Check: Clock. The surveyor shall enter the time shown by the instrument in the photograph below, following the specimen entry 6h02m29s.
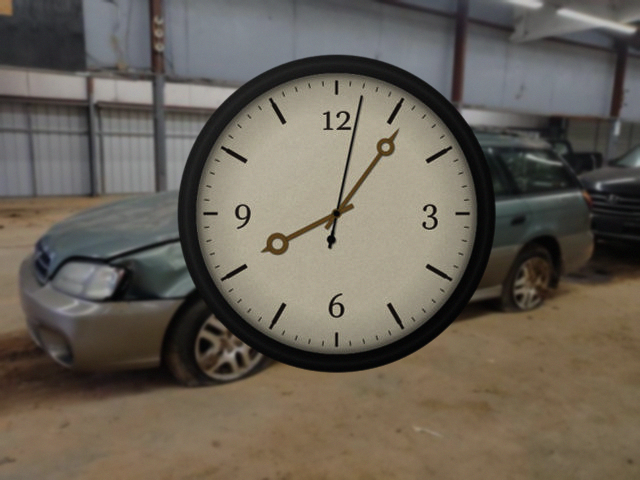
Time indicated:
8h06m02s
